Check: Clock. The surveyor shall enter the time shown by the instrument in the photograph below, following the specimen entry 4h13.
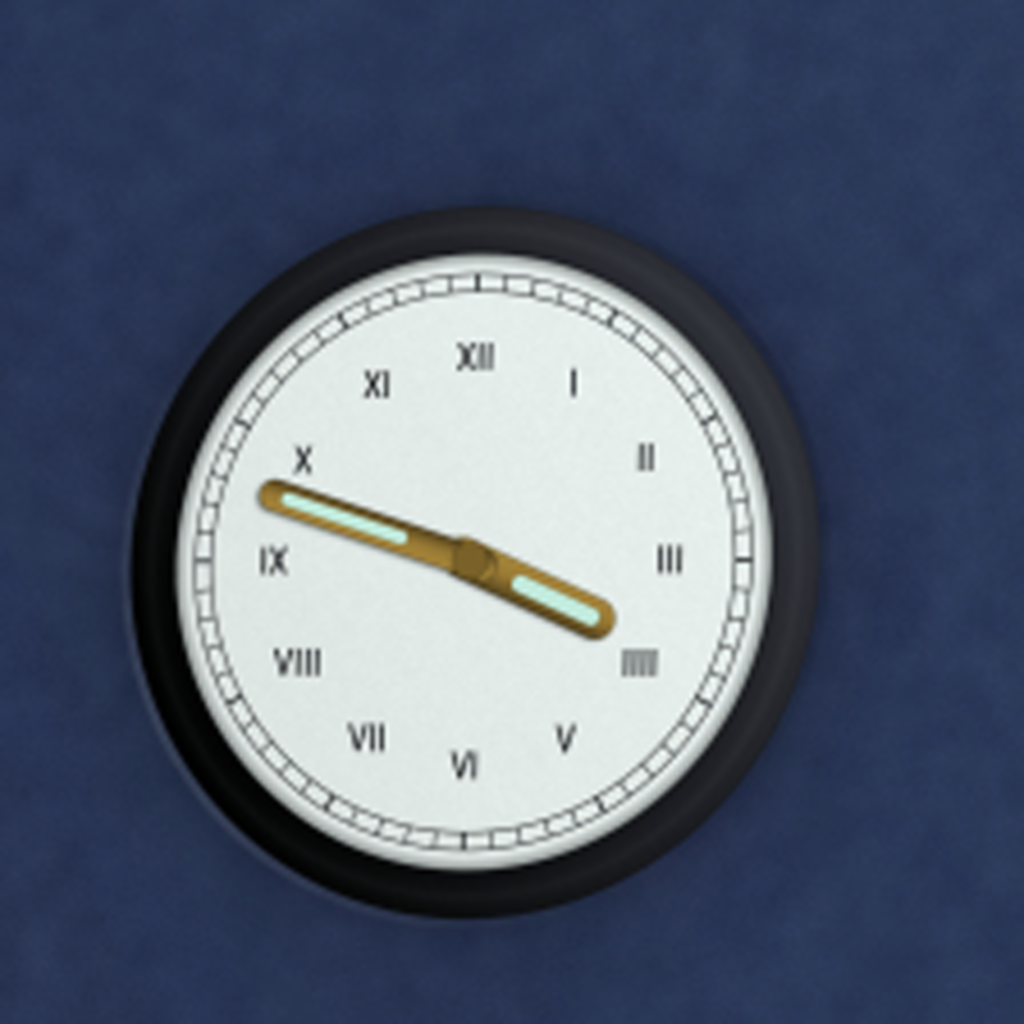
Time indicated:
3h48
